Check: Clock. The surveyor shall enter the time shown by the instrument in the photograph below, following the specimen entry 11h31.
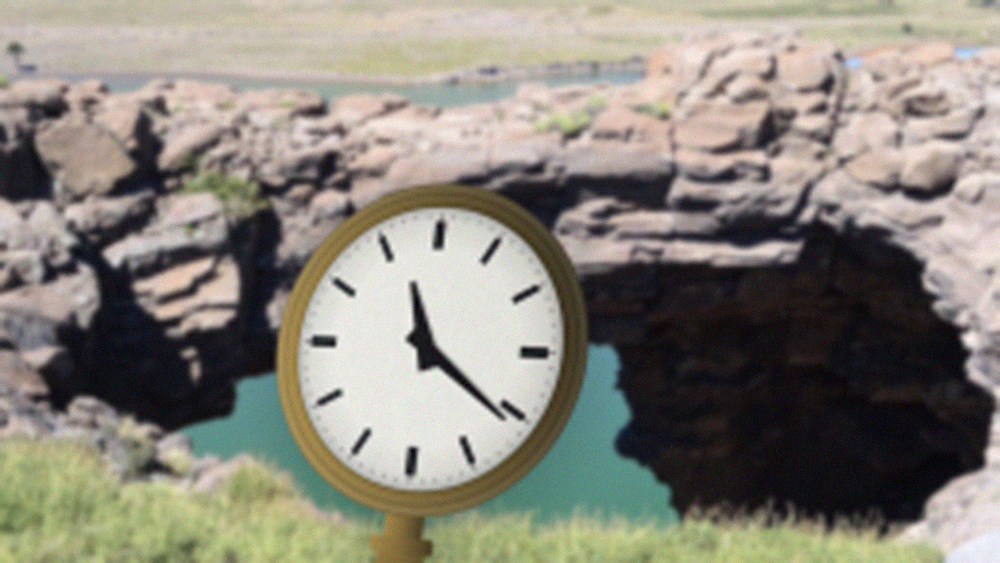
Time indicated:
11h21
